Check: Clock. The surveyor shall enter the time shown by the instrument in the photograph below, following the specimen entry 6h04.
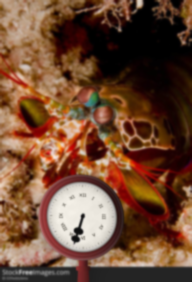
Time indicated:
6h33
